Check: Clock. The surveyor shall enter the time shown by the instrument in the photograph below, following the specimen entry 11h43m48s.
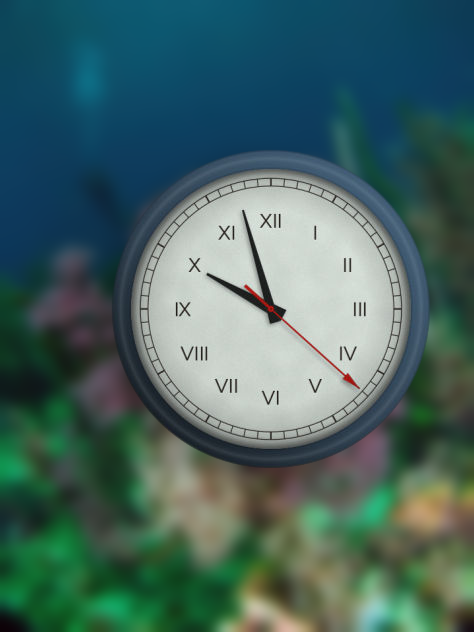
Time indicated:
9h57m22s
